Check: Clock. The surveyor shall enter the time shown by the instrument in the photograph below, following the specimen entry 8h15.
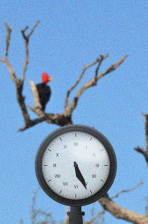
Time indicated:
5h26
